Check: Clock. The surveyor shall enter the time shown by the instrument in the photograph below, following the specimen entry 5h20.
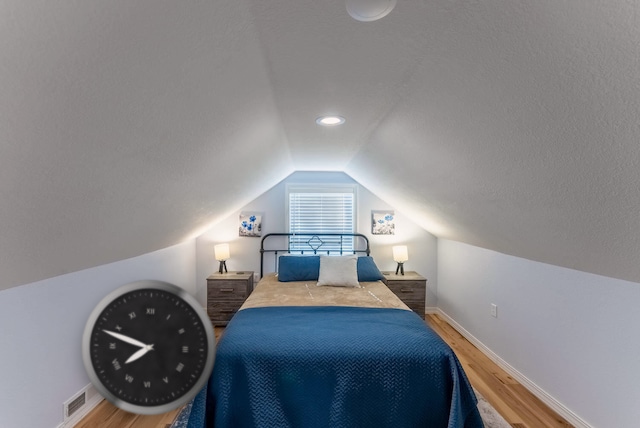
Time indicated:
7h48
